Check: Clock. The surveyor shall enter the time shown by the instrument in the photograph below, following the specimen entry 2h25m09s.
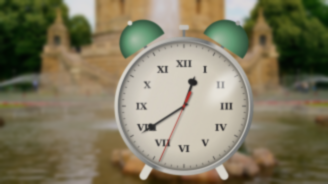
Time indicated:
12h39m34s
